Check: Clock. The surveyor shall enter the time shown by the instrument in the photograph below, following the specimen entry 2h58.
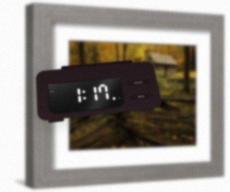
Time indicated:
1h17
